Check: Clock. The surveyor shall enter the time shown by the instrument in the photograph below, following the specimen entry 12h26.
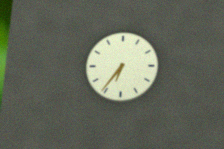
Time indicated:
6h36
